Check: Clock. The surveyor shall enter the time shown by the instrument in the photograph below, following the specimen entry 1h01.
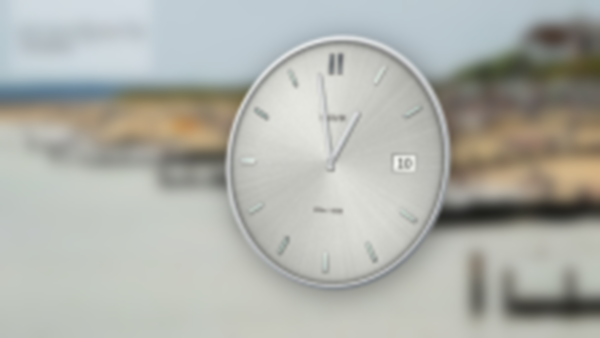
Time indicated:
12h58
